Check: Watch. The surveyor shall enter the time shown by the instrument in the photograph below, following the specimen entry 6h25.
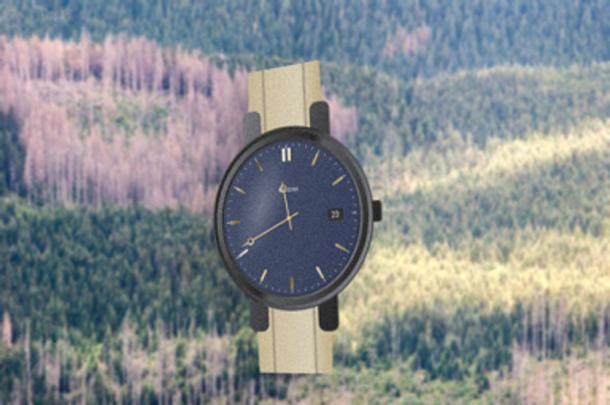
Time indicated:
11h41
